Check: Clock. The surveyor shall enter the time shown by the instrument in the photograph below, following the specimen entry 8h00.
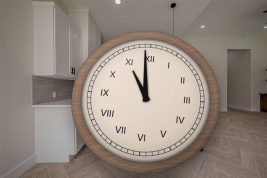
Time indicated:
10h59
